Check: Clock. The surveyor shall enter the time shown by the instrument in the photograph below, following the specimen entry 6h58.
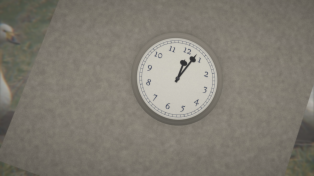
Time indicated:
12h03
